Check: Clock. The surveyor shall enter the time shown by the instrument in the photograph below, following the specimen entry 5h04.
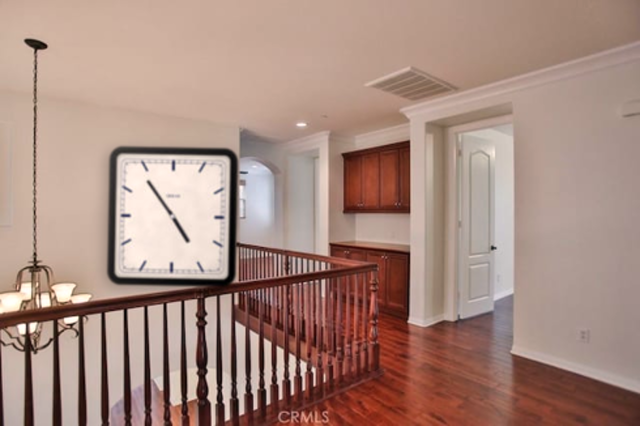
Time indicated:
4h54
